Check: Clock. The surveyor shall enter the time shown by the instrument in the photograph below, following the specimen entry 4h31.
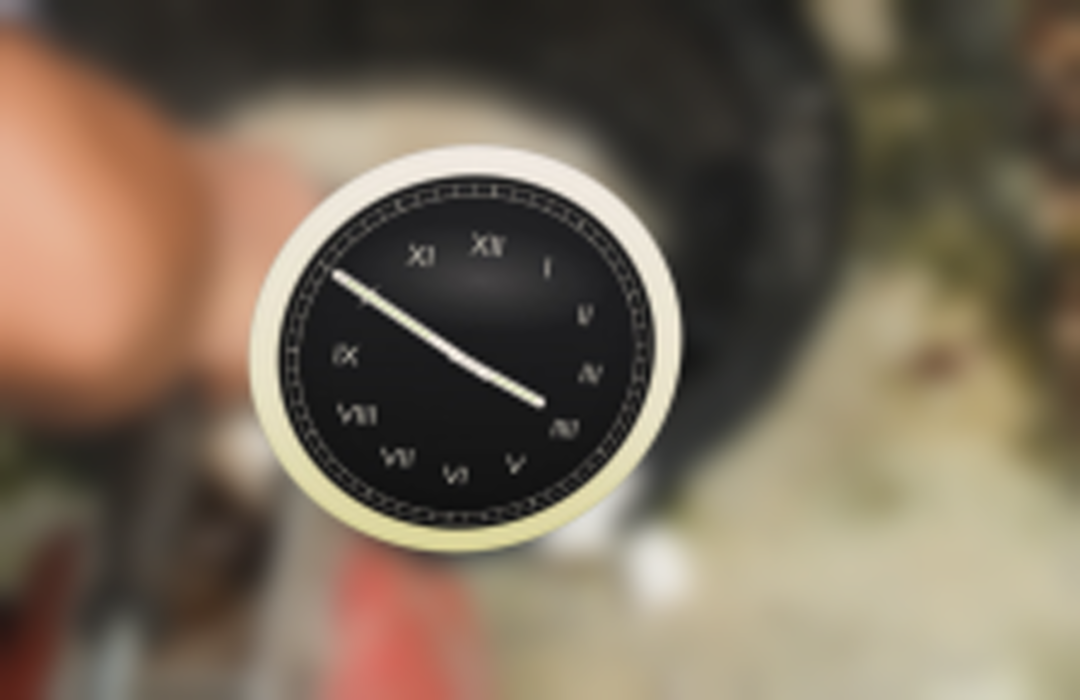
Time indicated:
3h50
